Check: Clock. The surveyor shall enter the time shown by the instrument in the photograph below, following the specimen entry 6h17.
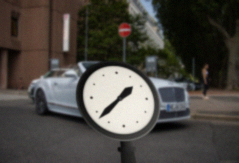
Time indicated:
1h38
